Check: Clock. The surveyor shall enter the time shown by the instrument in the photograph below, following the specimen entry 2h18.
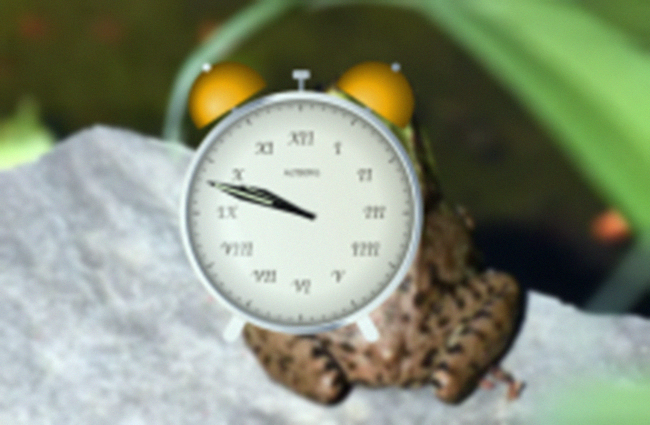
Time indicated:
9h48
